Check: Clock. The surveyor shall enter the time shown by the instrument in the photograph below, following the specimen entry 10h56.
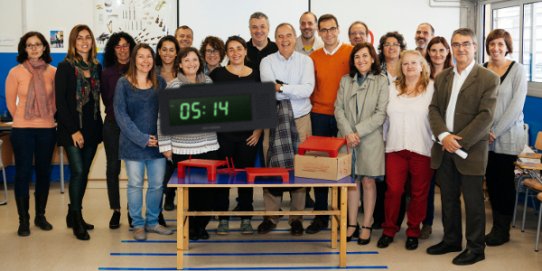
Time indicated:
5h14
